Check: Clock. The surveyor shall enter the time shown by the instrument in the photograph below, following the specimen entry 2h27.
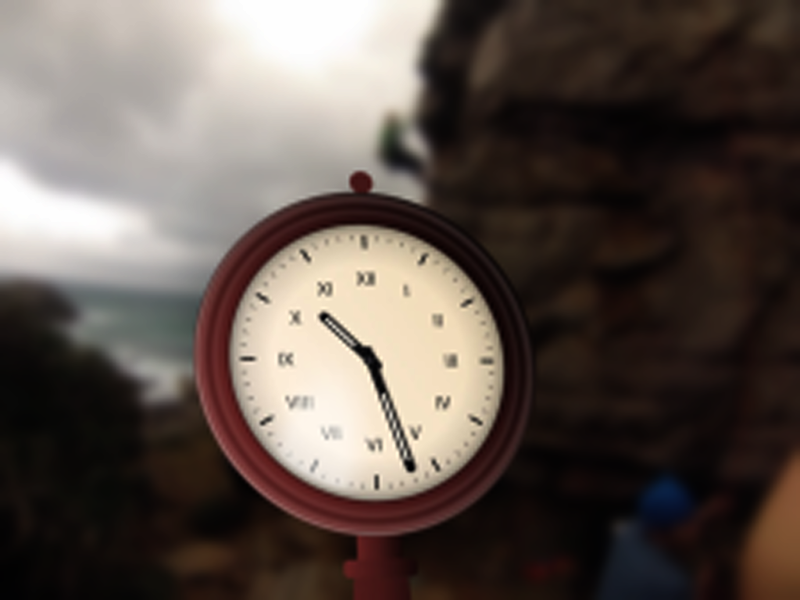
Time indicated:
10h27
